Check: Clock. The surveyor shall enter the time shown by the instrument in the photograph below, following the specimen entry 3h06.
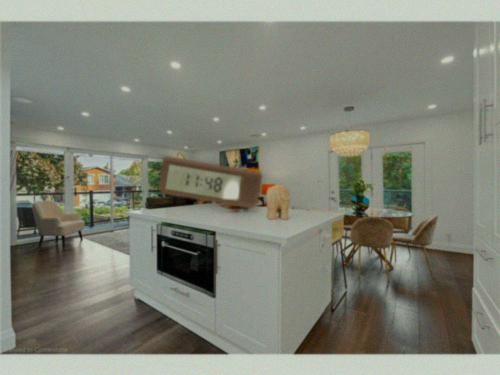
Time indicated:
11h48
